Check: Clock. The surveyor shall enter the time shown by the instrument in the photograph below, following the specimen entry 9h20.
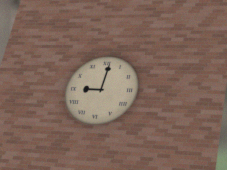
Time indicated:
9h01
